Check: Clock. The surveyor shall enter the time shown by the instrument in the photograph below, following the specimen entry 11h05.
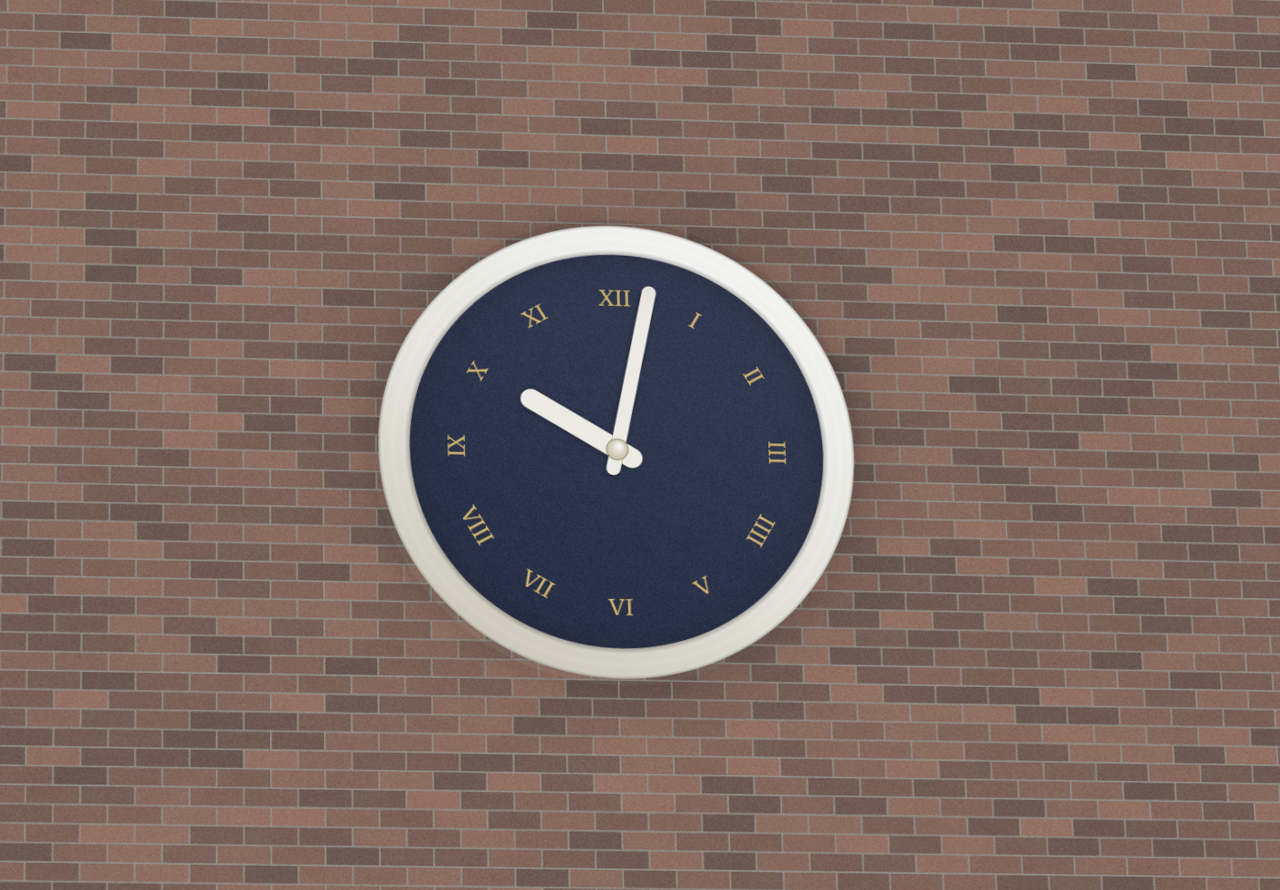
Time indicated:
10h02
